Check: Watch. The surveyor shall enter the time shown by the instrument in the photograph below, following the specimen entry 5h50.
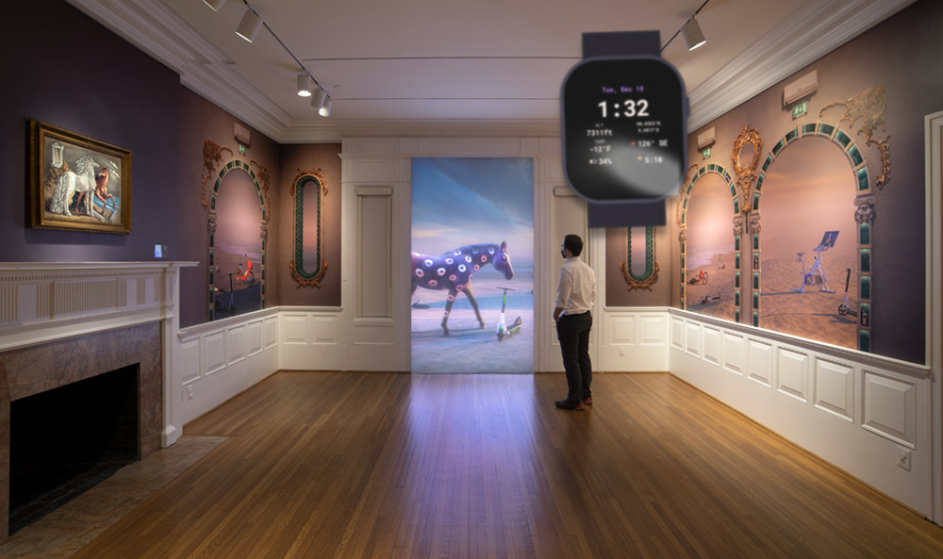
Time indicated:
1h32
